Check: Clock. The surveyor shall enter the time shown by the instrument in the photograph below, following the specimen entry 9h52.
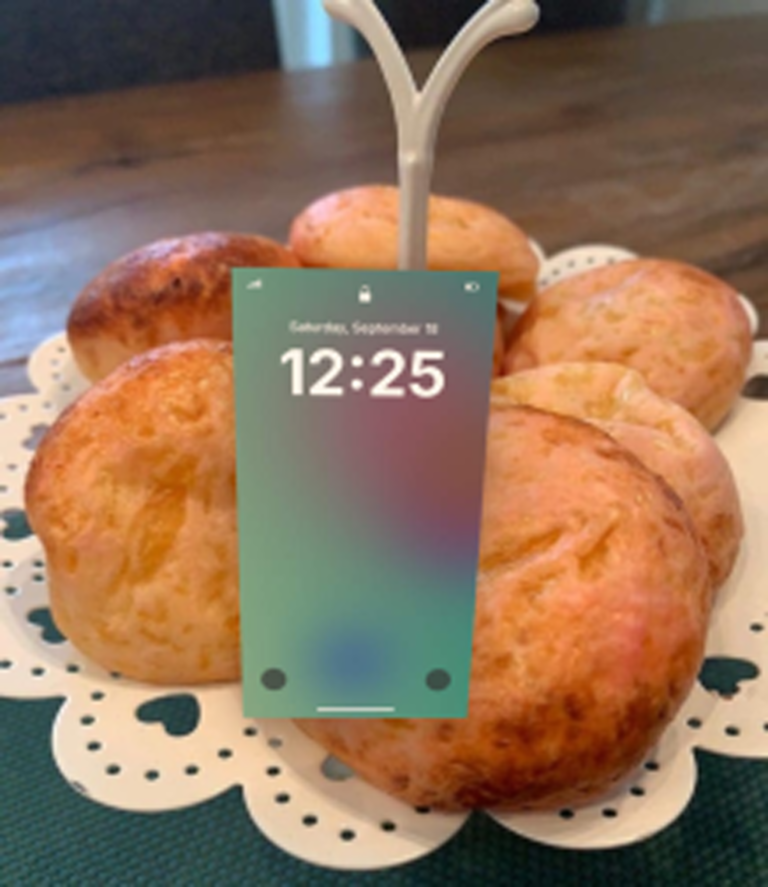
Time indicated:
12h25
